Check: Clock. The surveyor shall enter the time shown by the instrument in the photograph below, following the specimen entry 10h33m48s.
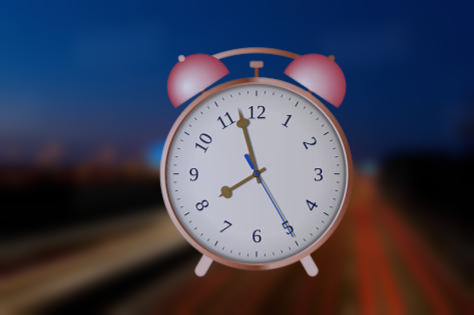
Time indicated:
7h57m25s
